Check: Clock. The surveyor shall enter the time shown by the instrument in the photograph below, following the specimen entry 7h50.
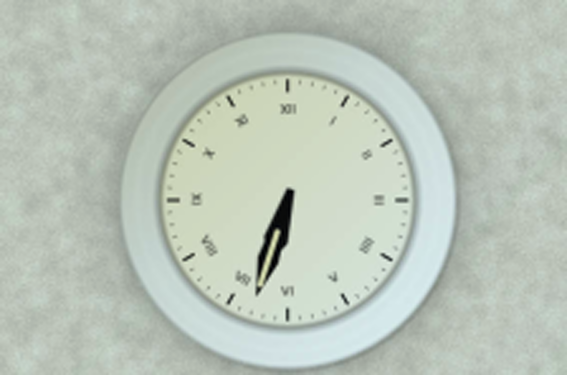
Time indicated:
6h33
